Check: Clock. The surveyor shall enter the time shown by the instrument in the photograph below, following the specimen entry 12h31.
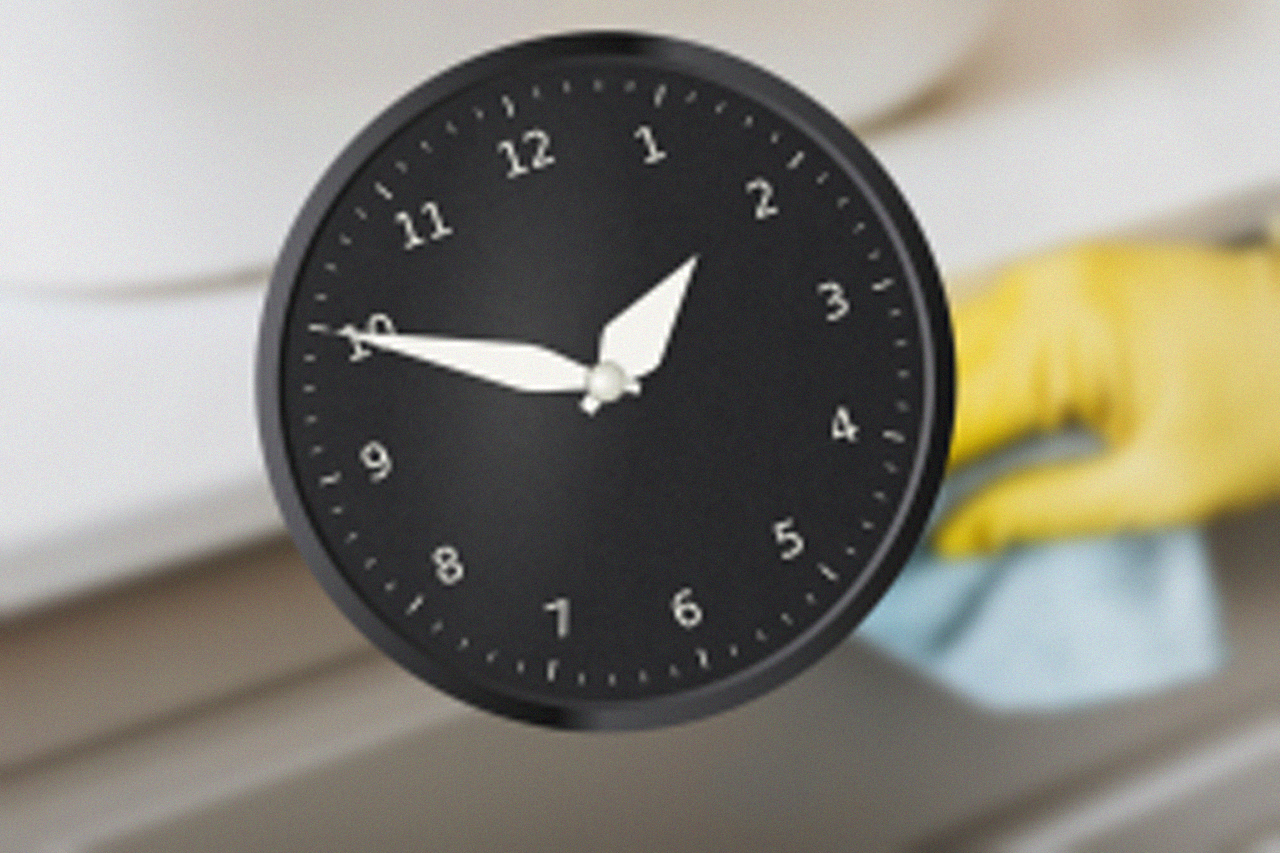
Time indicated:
1h50
